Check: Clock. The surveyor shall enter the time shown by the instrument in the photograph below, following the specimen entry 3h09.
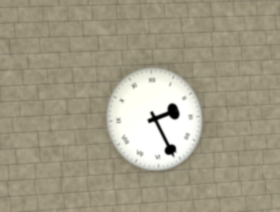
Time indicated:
2h26
